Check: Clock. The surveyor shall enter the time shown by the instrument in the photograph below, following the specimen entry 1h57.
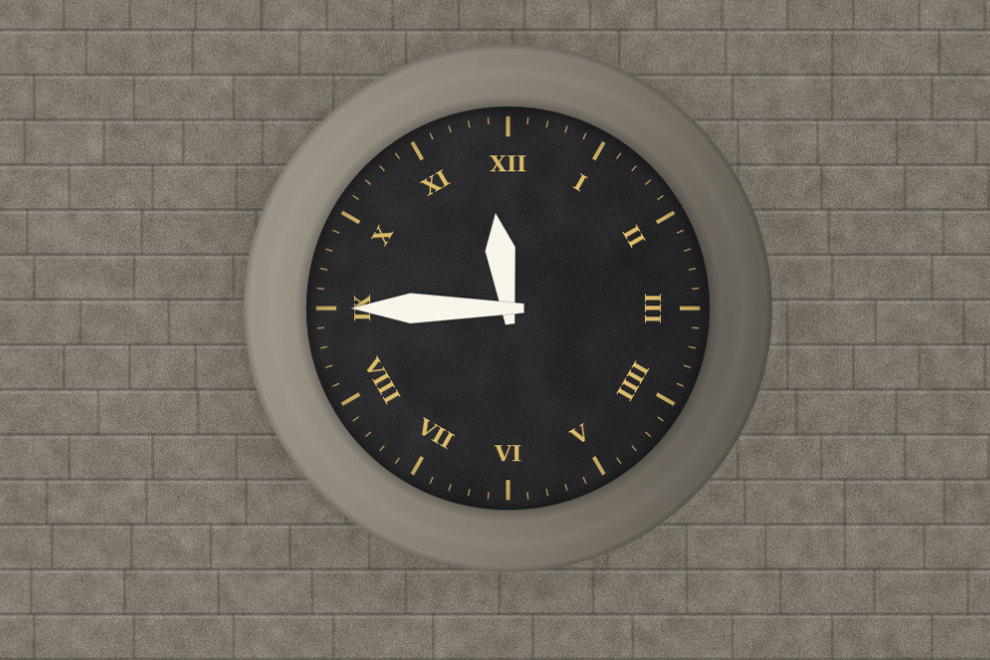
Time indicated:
11h45
